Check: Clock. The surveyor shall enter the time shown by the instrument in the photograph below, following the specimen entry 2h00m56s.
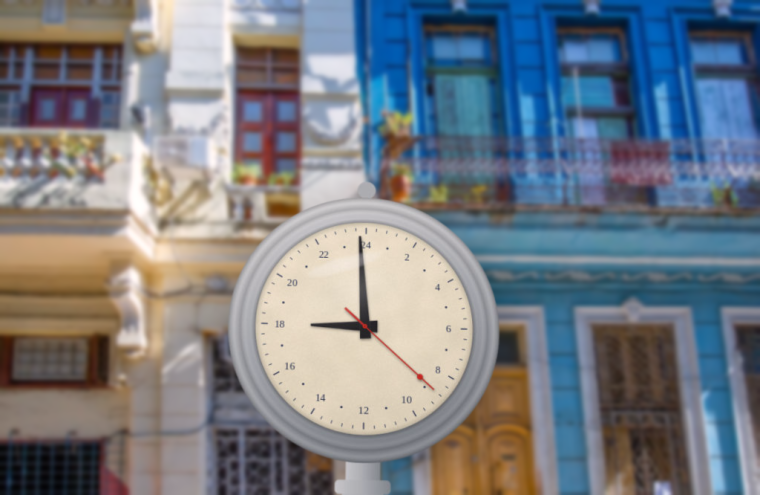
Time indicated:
17h59m22s
